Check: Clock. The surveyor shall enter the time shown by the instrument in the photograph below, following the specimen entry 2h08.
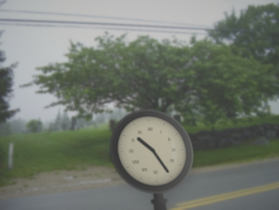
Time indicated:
10h25
